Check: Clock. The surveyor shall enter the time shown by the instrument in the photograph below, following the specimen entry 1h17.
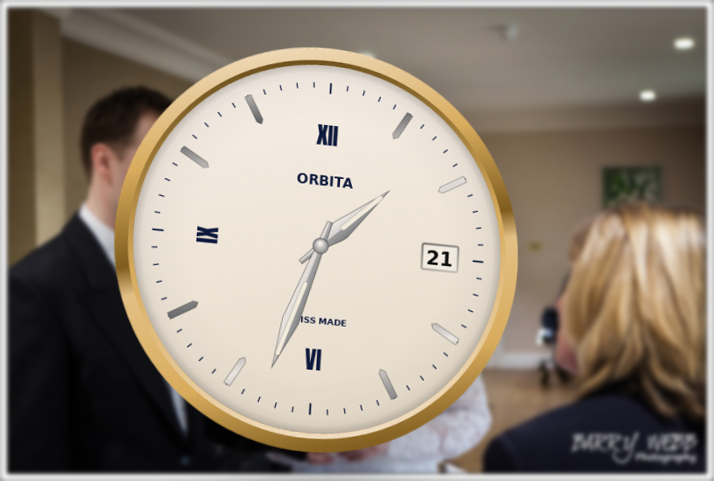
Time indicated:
1h33
